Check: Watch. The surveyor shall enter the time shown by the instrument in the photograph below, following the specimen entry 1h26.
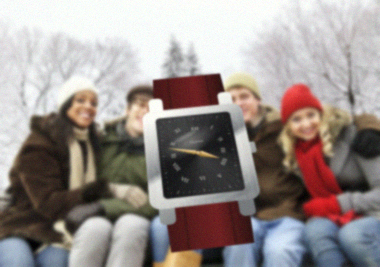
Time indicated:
3h48
